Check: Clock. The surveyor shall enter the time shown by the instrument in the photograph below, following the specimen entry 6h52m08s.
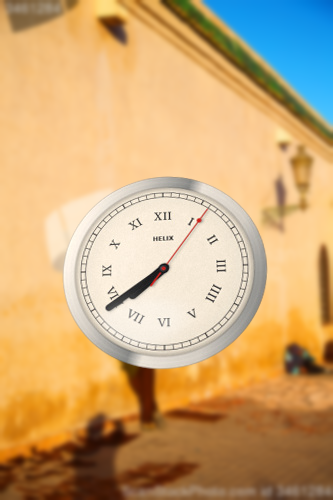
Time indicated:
7h39m06s
